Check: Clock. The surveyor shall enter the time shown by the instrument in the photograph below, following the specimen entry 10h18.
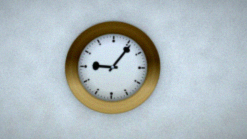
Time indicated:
9h06
